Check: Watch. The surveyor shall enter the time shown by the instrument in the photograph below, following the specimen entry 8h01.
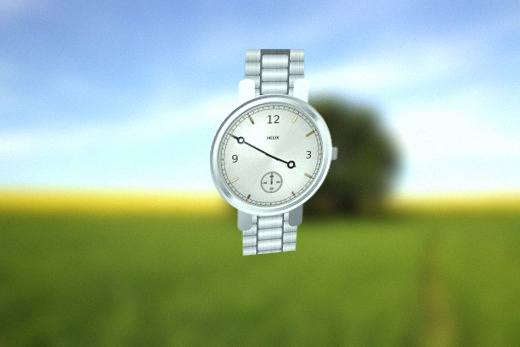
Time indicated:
3h50
